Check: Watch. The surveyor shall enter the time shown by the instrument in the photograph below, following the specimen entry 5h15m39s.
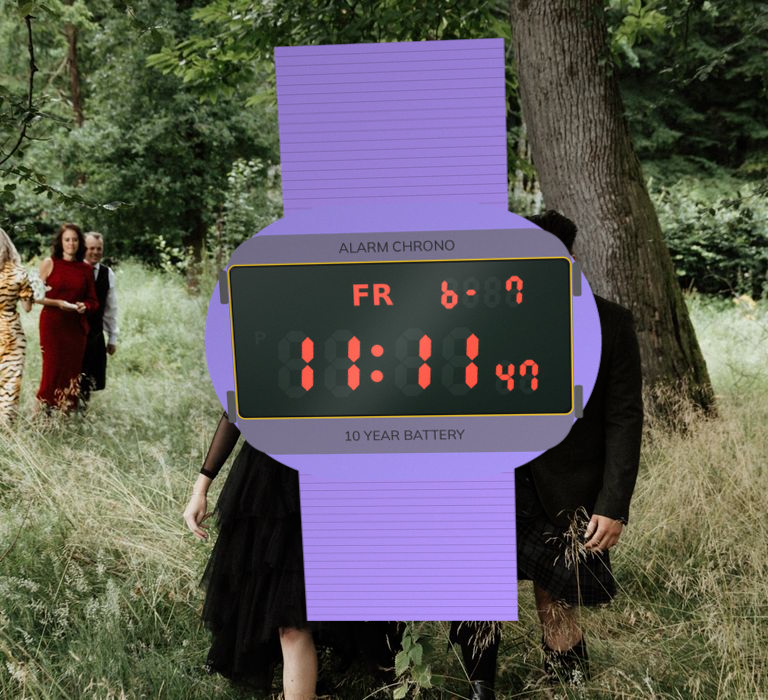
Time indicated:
11h11m47s
